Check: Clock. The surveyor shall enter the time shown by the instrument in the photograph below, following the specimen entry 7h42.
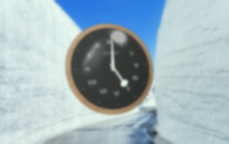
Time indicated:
5h01
